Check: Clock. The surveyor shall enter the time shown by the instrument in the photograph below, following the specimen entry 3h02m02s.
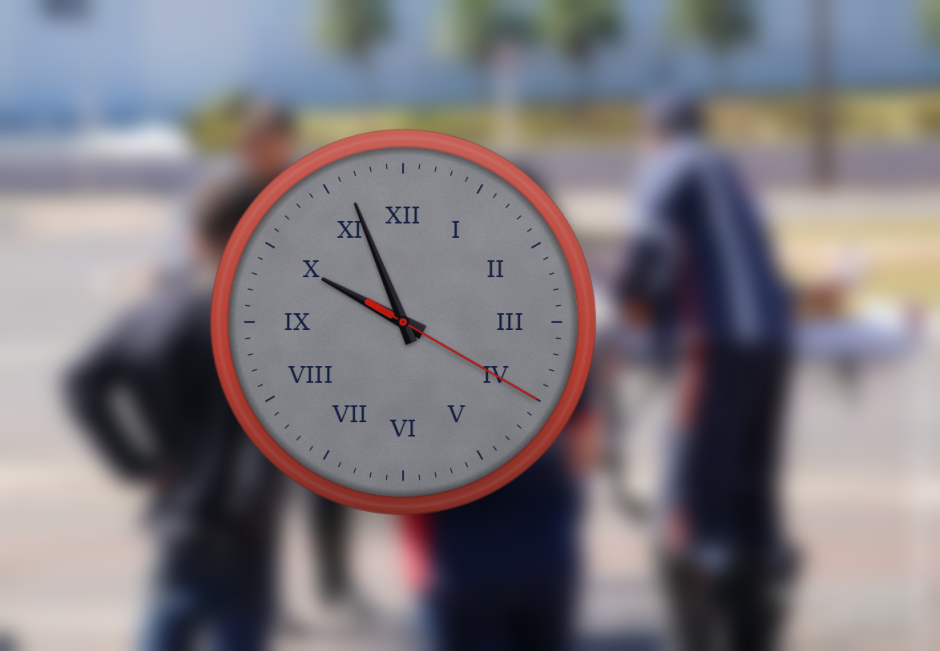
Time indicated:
9h56m20s
